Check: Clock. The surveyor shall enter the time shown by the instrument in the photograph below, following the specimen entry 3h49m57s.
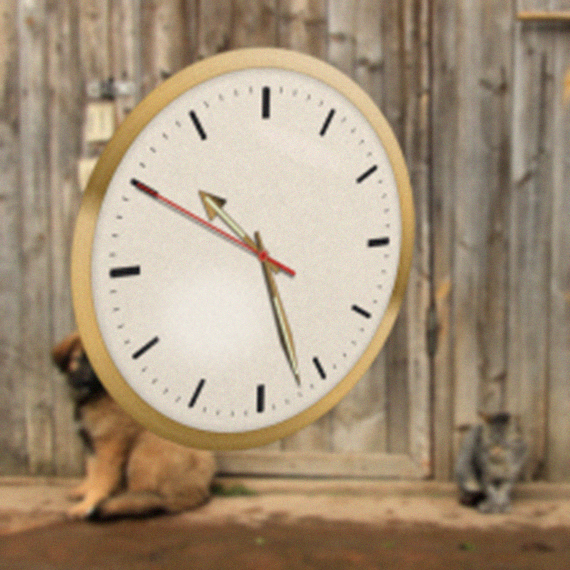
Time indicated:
10h26m50s
